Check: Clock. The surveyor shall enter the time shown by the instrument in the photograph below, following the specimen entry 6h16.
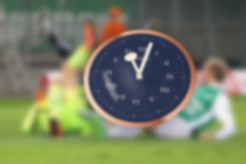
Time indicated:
11h02
